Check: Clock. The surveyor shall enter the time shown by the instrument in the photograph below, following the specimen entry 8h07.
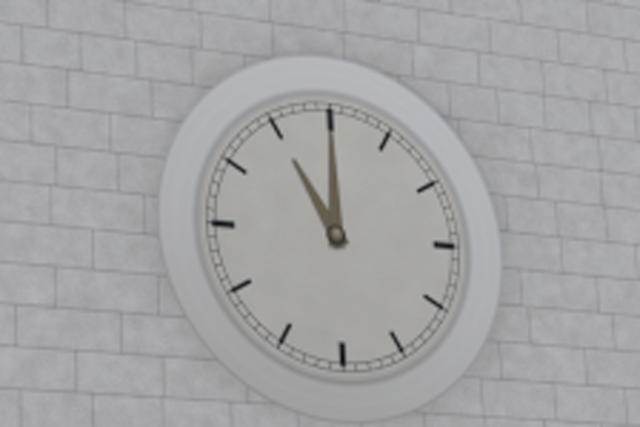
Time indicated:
11h00
